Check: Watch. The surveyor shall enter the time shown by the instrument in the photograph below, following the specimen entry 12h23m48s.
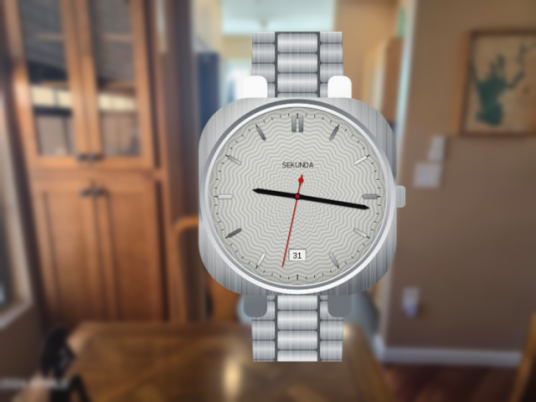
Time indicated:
9h16m32s
